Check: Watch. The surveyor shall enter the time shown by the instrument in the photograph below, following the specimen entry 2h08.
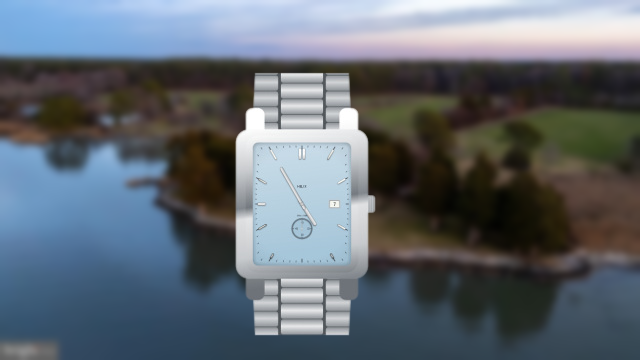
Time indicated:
4h55
